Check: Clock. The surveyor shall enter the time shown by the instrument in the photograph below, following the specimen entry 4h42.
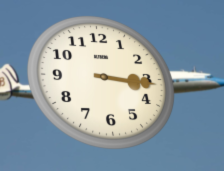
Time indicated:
3h16
